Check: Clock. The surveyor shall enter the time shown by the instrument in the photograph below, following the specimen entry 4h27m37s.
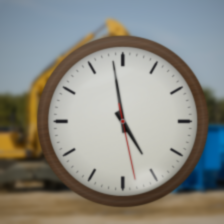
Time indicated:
4h58m28s
